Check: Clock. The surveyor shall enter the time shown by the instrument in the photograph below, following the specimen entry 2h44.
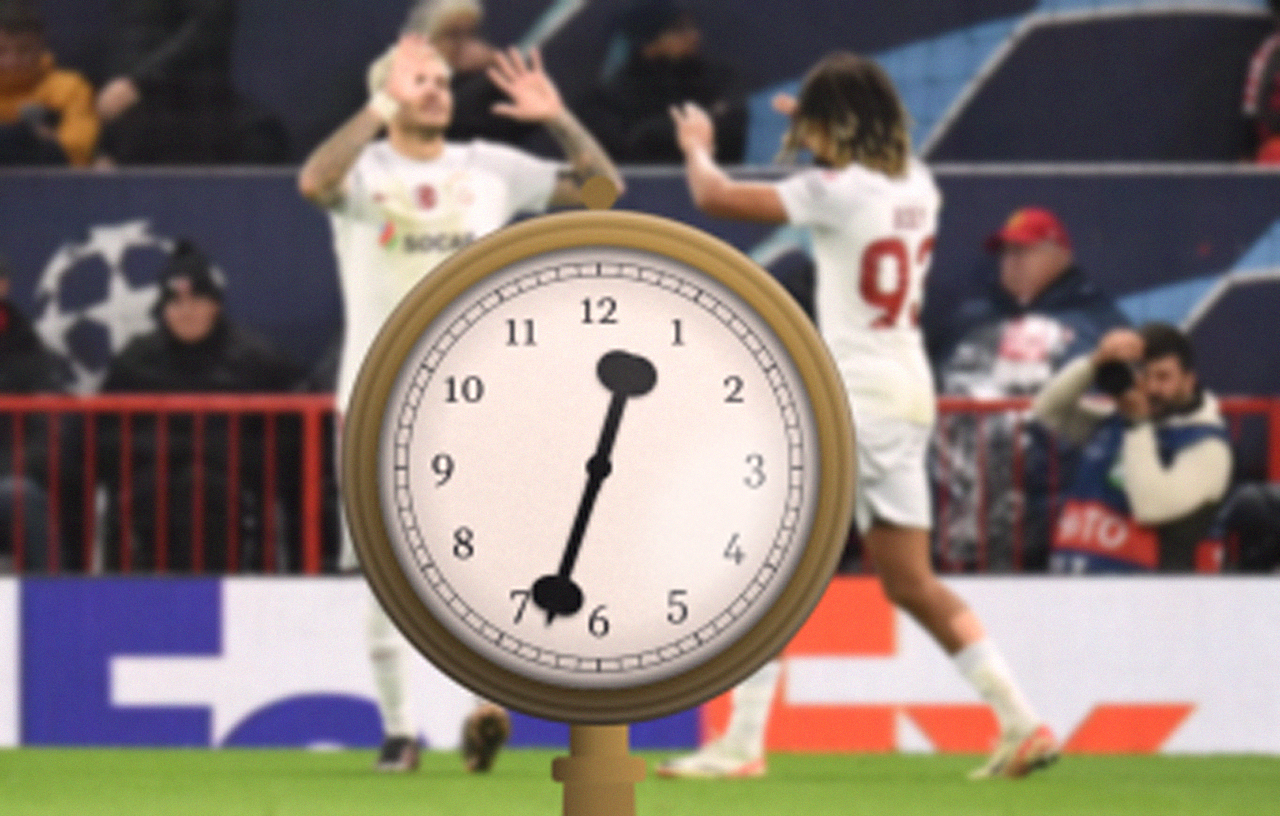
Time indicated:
12h33
